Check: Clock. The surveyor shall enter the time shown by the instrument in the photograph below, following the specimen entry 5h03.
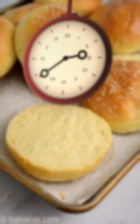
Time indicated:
2h39
